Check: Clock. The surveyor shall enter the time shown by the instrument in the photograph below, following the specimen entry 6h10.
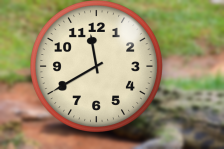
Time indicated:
11h40
